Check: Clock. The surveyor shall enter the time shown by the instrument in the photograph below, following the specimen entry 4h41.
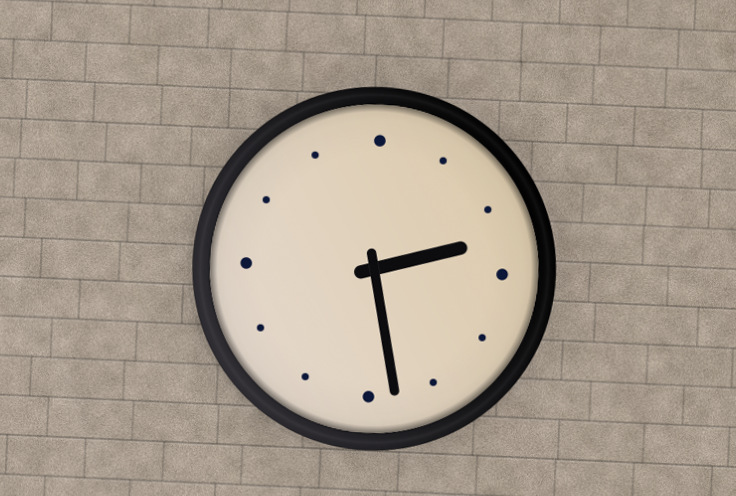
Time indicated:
2h28
